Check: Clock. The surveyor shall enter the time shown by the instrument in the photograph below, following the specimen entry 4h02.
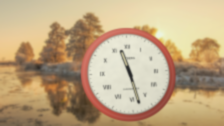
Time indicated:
11h28
